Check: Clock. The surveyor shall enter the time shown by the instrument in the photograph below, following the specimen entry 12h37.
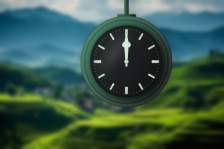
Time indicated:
12h00
